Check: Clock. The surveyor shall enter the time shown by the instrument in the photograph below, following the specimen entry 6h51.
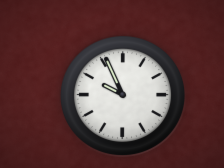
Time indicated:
9h56
